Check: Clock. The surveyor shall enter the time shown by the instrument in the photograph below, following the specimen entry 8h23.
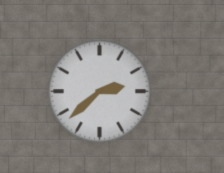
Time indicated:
2h38
